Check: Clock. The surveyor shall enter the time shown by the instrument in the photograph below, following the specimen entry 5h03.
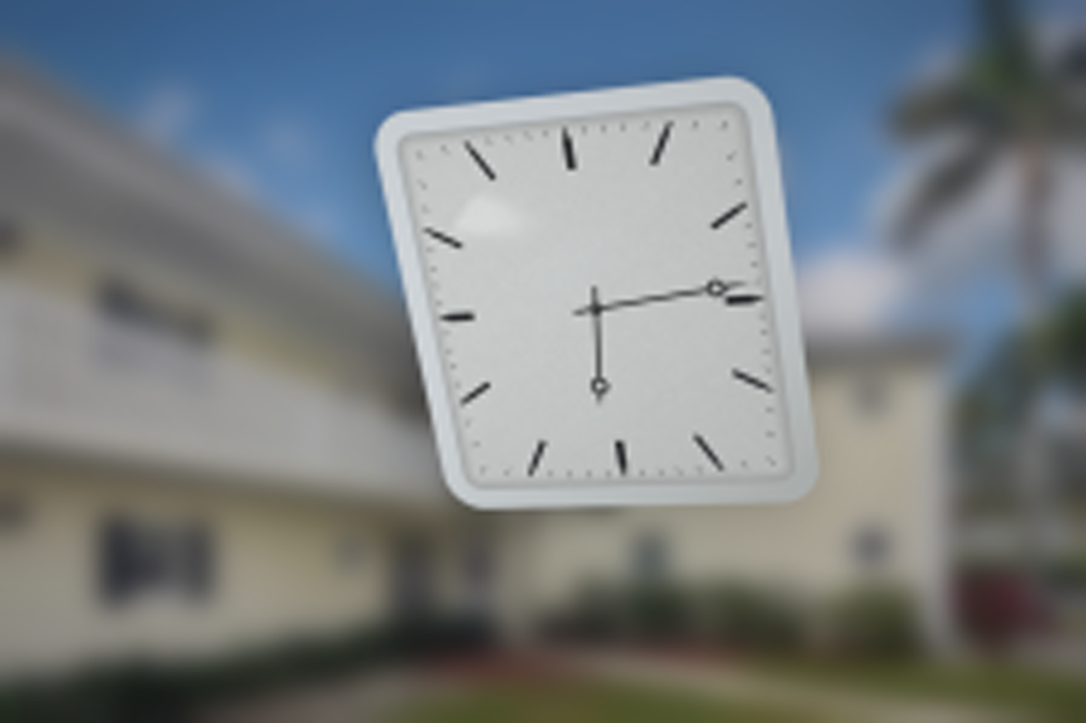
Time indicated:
6h14
